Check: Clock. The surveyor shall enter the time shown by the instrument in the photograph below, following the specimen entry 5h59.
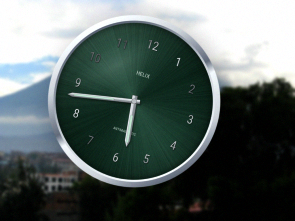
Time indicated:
5h43
